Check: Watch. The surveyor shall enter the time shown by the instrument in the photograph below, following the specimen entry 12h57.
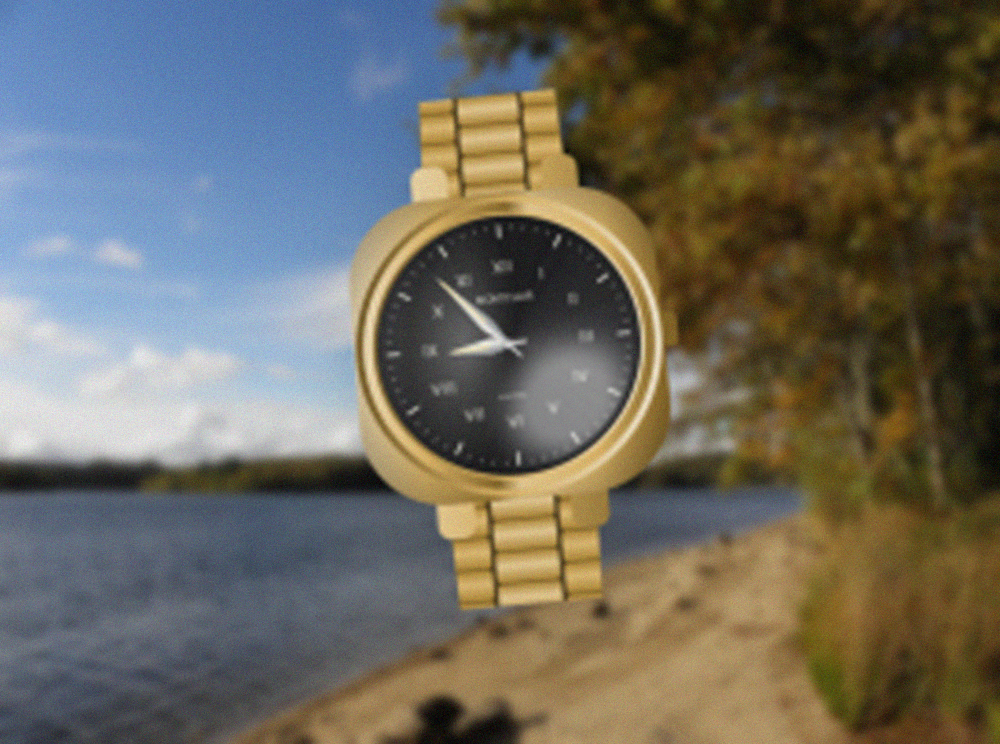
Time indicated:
8h53
